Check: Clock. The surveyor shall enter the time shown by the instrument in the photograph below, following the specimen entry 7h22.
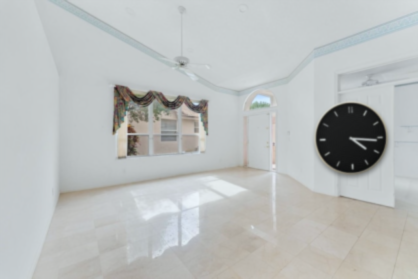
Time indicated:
4h16
